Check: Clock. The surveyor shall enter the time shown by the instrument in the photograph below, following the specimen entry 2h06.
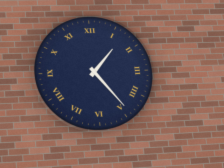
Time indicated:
1h24
